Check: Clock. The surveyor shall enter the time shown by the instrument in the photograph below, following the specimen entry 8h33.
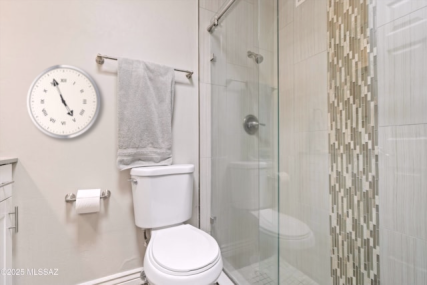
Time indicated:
4h56
